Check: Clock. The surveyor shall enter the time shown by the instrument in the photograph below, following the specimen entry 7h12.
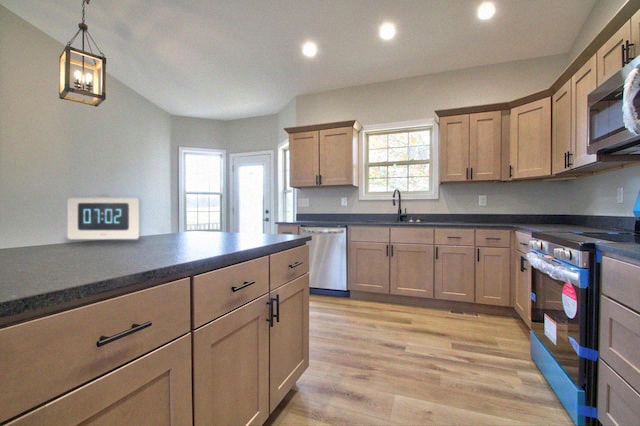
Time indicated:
7h02
